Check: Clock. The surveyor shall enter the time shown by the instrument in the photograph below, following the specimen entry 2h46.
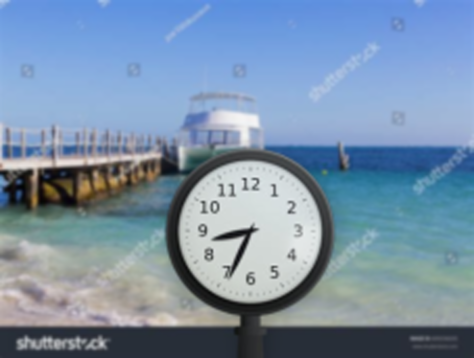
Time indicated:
8h34
